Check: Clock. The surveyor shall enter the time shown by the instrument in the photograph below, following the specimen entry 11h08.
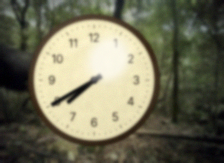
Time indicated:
7h40
